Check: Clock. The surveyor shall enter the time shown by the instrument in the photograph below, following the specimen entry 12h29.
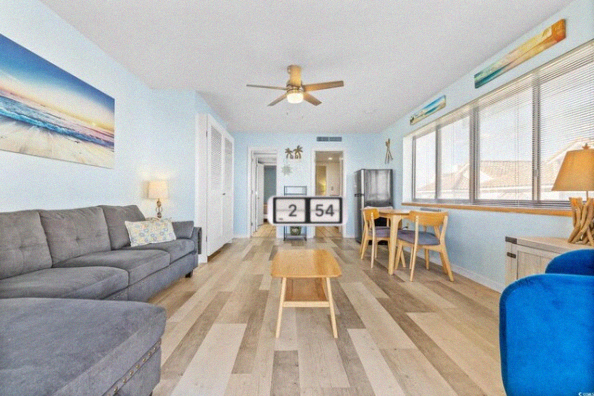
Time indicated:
2h54
